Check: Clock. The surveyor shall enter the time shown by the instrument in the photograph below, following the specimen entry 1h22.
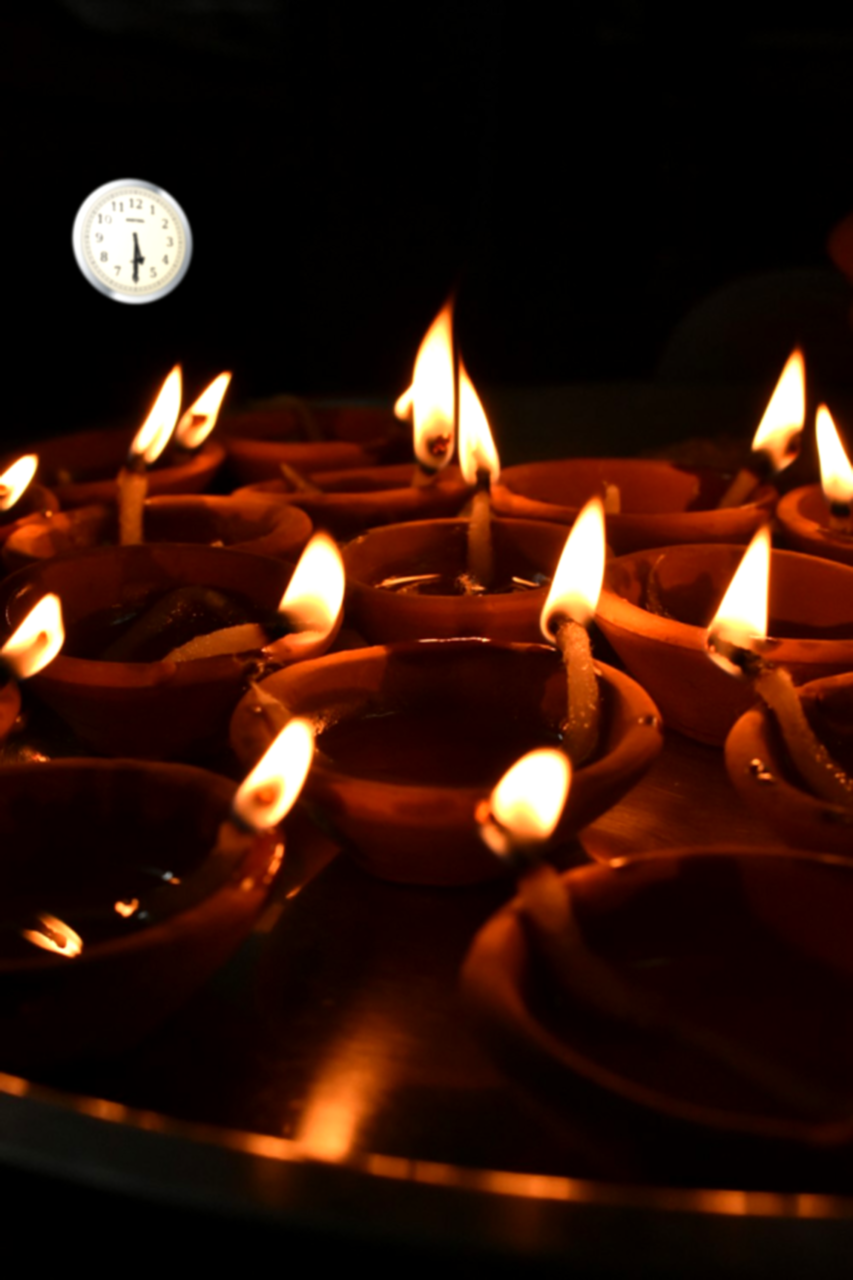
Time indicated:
5h30
